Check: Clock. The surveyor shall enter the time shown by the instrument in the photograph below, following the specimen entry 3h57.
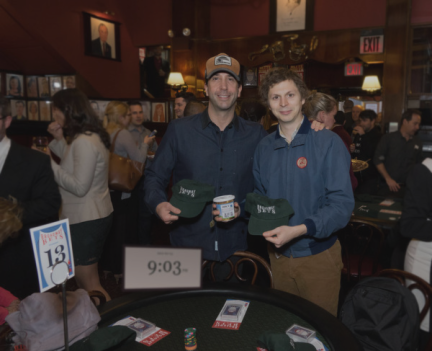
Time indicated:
9h03
